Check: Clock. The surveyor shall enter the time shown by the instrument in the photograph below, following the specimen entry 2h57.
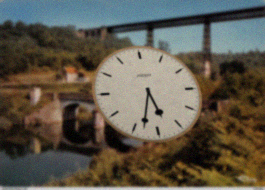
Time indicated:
5h33
